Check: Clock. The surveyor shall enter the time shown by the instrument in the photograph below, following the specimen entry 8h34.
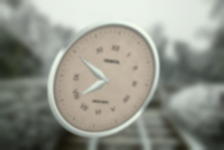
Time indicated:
7h50
